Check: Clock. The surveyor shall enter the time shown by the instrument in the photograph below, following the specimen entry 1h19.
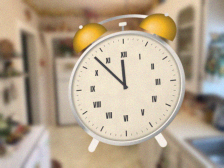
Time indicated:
11h53
